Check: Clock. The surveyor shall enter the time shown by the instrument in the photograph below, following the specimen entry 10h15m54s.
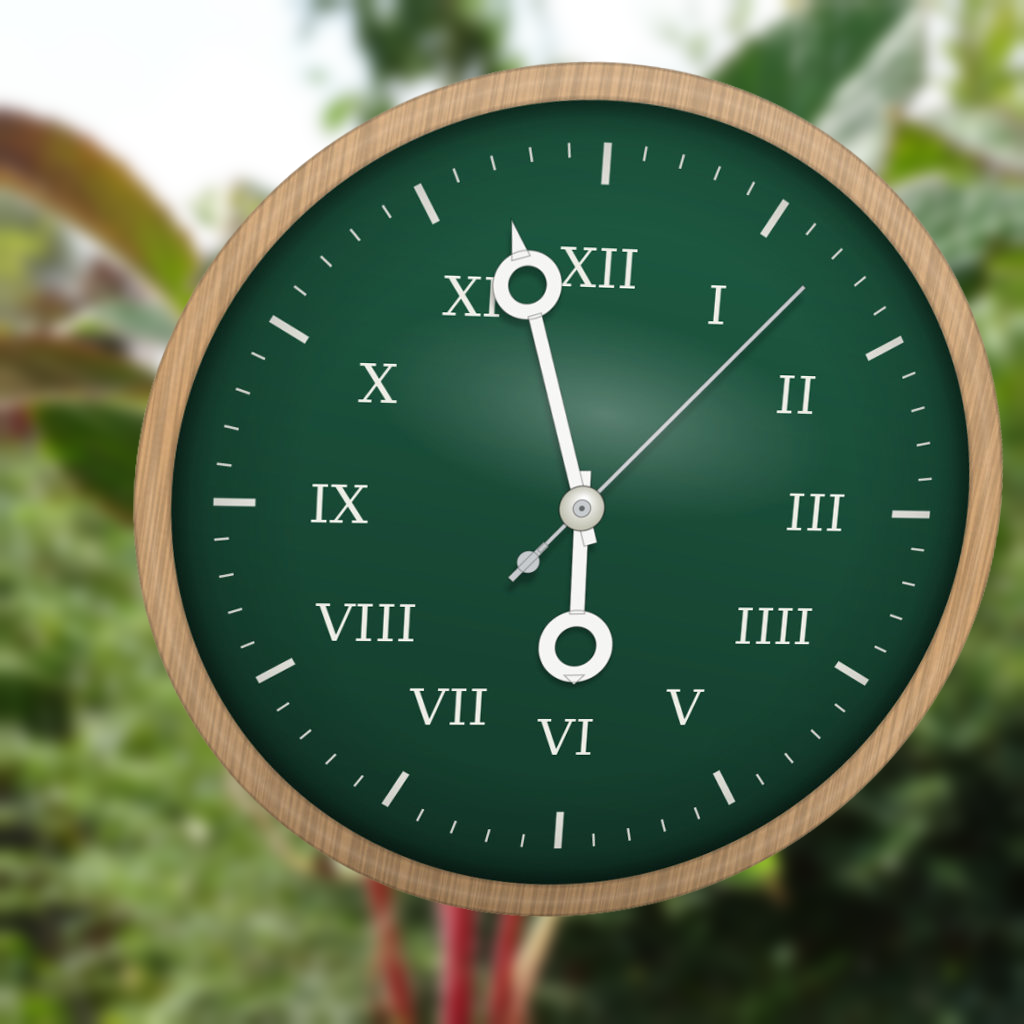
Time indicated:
5h57m07s
